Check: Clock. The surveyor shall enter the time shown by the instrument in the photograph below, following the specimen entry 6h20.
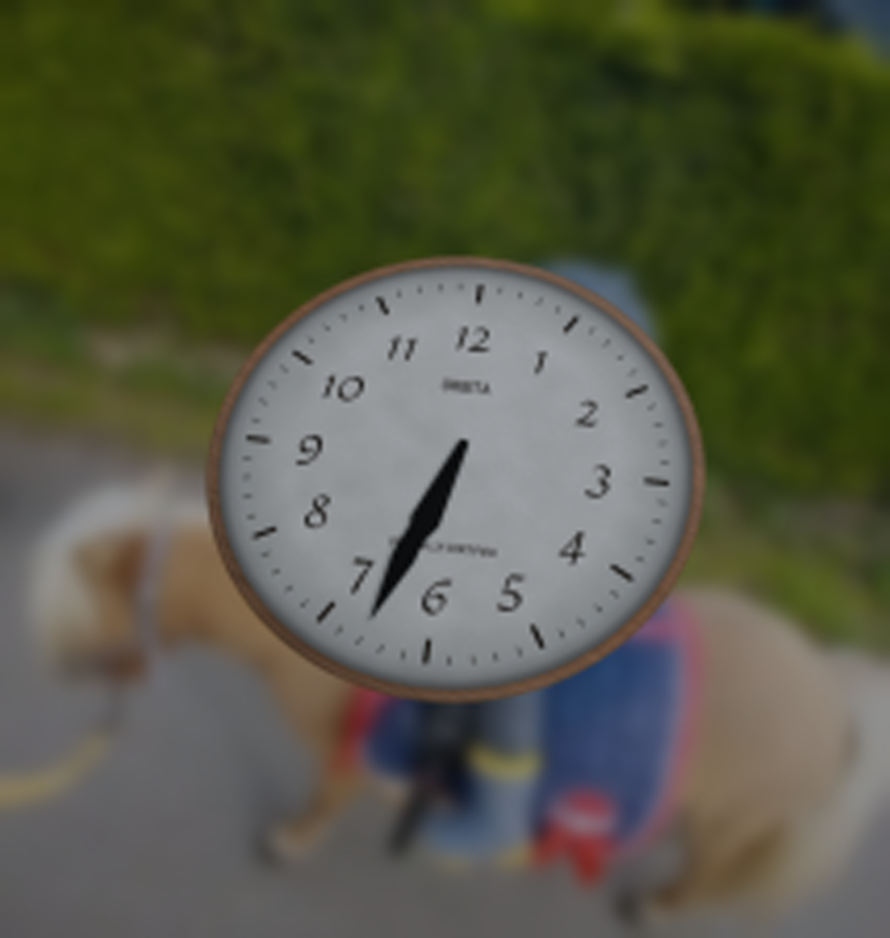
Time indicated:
6h33
